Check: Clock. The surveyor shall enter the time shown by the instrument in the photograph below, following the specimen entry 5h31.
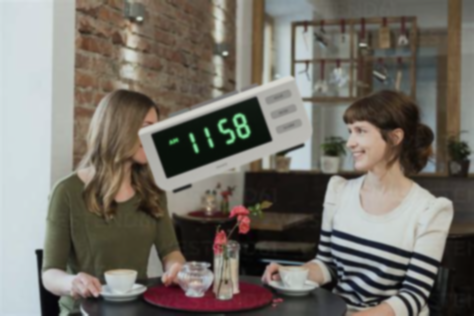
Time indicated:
11h58
